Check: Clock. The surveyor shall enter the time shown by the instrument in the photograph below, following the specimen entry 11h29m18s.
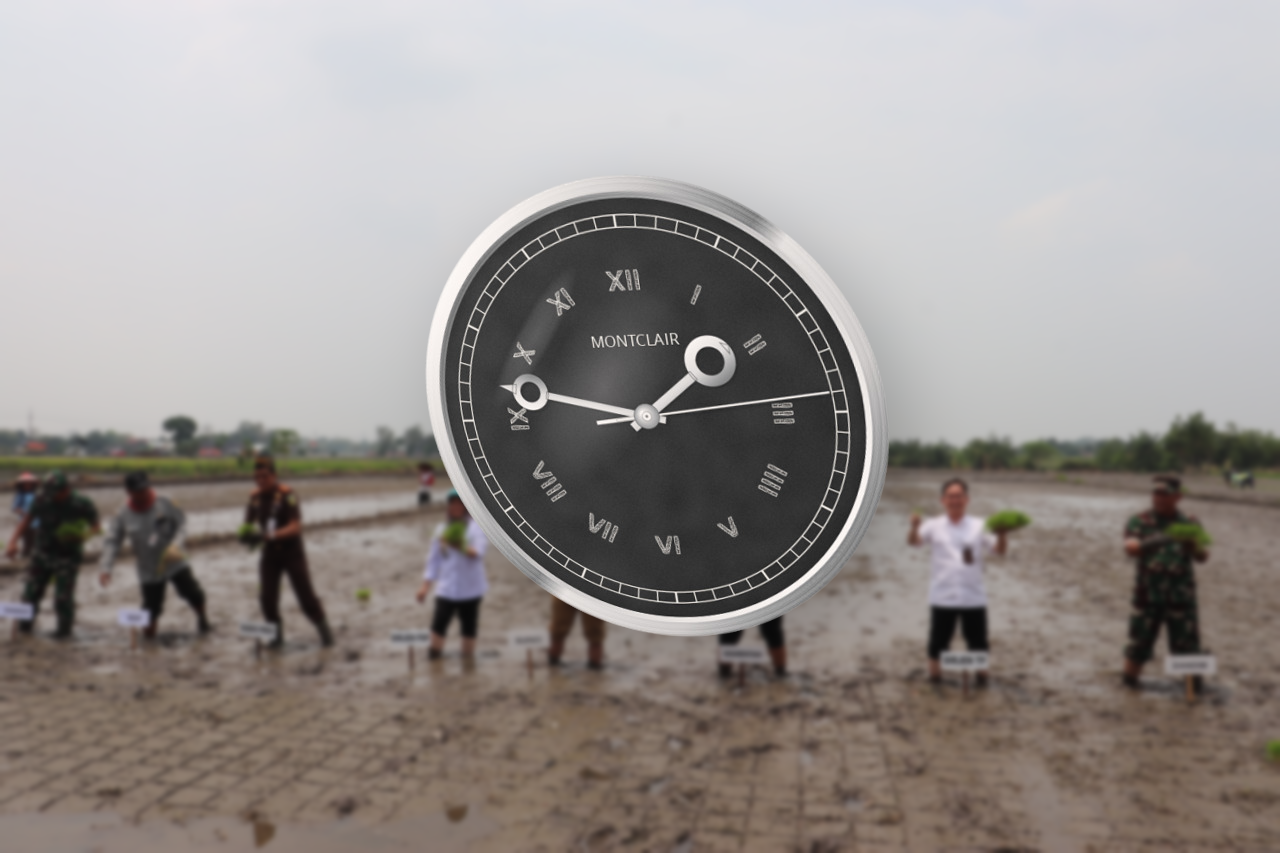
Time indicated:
1h47m14s
